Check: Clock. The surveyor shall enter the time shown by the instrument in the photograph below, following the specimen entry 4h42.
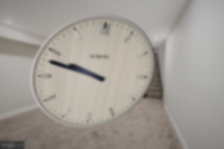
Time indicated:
9h48
